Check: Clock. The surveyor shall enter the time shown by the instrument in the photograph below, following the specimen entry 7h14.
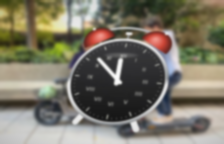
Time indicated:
11h52
